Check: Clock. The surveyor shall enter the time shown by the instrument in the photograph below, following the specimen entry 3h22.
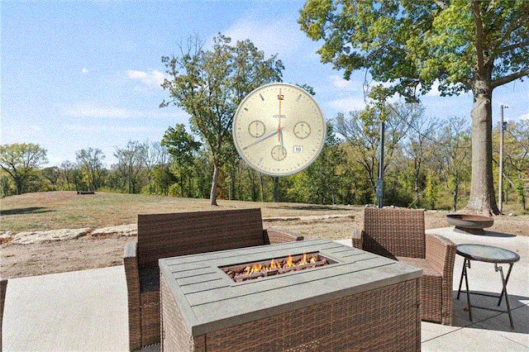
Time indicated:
5h40
